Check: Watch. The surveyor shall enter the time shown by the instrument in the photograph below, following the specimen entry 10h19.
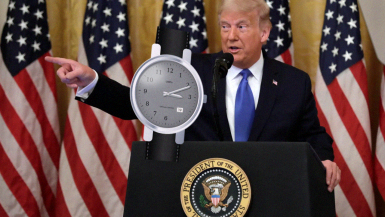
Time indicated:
3h11
